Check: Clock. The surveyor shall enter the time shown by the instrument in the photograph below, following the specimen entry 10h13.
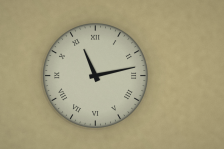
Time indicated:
11h13
